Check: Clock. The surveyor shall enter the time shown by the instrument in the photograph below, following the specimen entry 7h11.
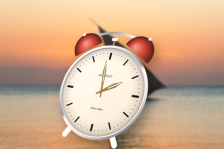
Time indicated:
1h59
